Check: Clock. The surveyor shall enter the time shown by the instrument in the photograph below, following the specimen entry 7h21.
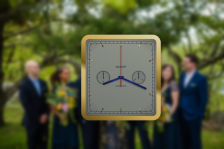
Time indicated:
8h19
